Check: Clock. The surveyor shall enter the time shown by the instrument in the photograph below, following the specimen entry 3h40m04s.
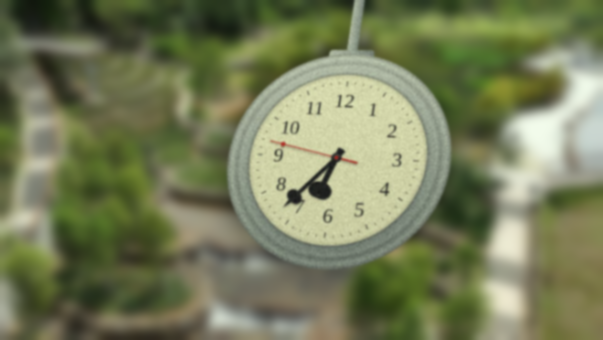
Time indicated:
6h36m47s
